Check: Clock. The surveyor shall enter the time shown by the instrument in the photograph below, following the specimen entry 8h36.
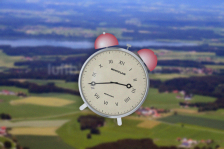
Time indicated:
2h41
